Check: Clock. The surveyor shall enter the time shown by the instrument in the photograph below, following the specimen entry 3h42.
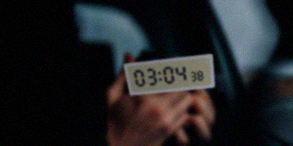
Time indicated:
3h04
